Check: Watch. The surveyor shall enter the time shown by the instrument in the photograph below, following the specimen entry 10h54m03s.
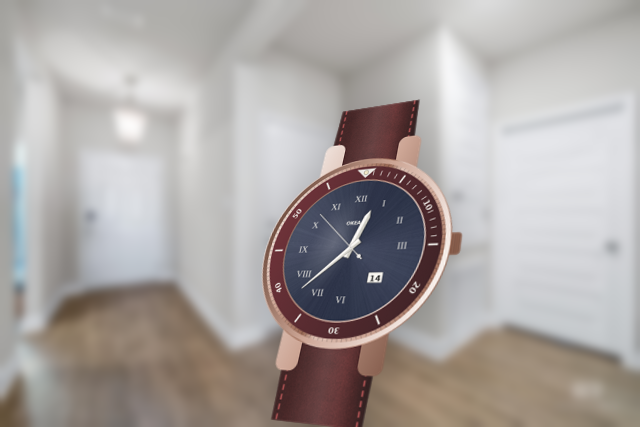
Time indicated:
12h37m52s
